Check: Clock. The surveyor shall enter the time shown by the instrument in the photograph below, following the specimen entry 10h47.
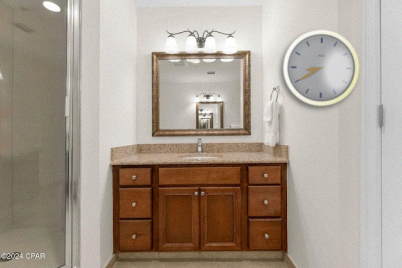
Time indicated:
8h40
